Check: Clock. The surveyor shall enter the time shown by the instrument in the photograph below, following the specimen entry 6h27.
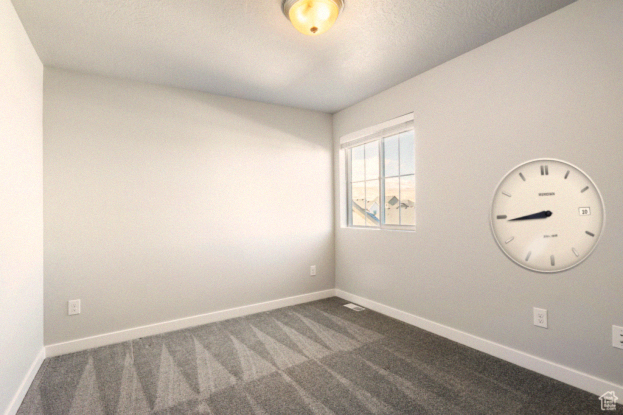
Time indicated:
8h44
